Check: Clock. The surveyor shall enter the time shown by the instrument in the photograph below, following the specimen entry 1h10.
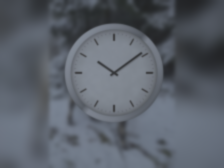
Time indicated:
10h09
